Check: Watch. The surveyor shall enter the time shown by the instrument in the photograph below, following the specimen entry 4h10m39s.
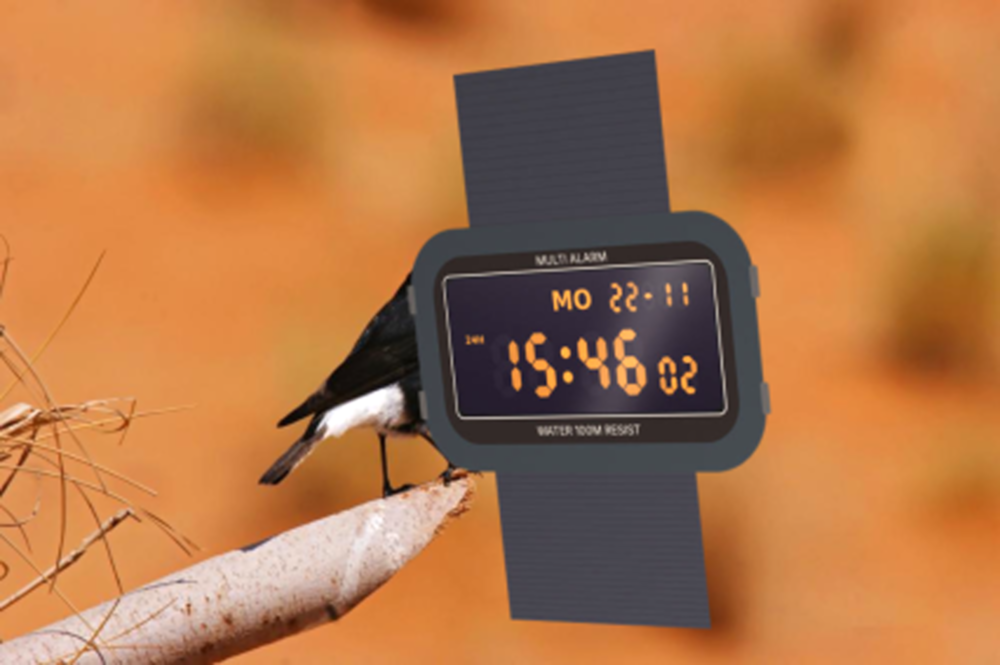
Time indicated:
15h46m02s
